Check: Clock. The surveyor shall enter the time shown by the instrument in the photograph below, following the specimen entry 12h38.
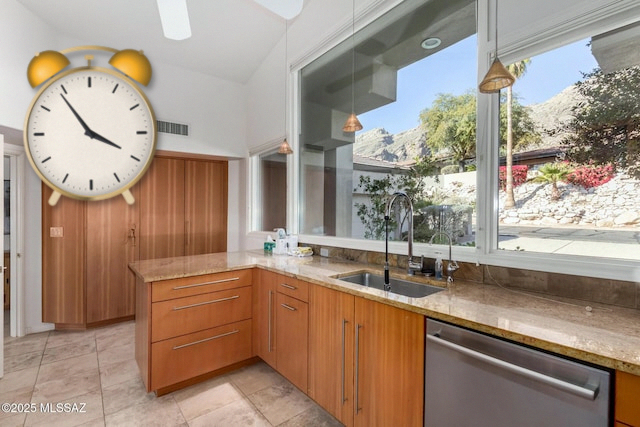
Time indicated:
3h54
